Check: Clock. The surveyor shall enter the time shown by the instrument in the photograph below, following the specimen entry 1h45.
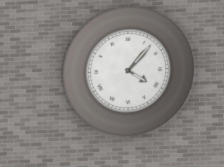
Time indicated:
4h07
